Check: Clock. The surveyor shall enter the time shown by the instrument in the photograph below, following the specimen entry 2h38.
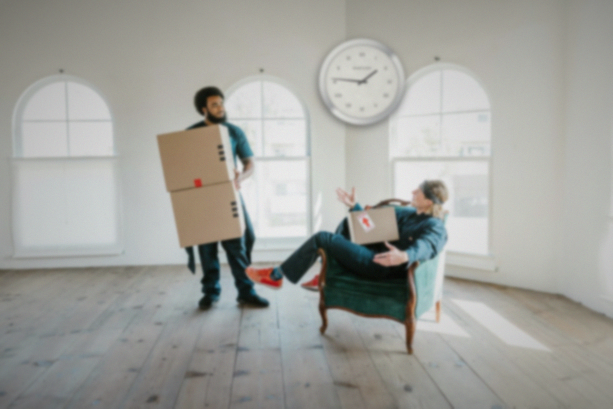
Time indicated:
1h46
